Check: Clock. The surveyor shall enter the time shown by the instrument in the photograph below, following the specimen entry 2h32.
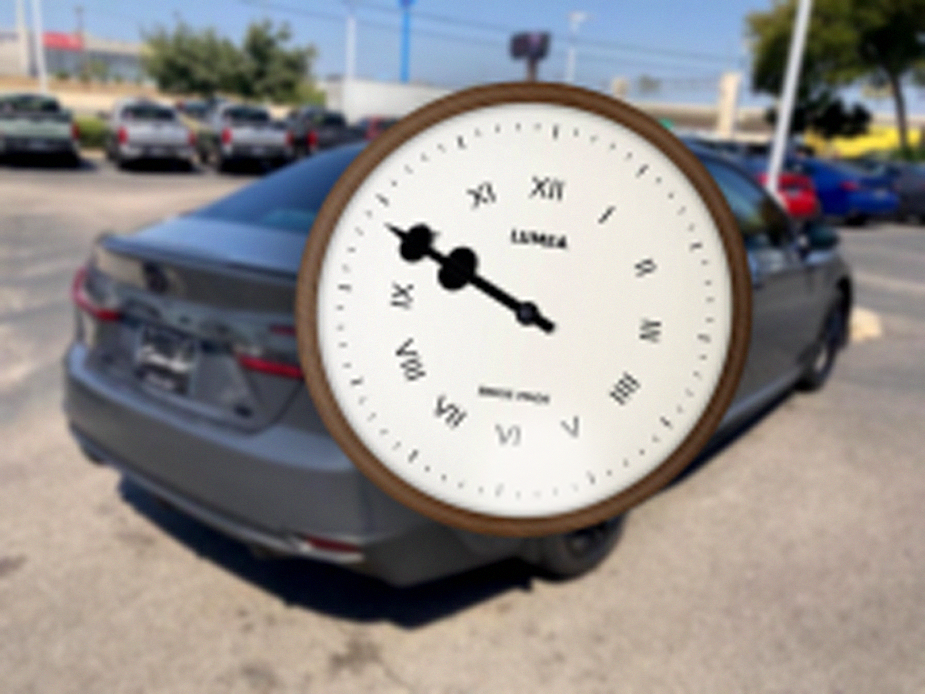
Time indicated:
9h49
